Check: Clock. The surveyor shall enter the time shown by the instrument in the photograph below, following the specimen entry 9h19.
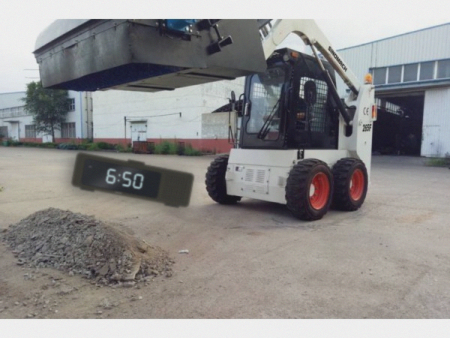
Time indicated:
6h50
